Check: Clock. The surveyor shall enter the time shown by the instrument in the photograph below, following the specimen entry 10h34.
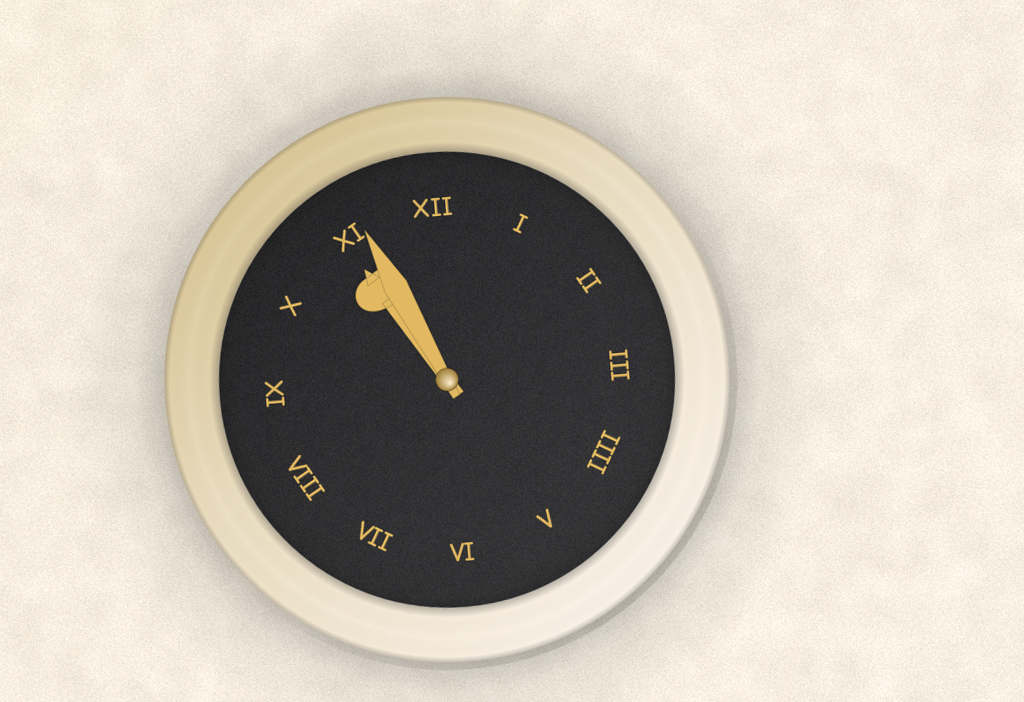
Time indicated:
10h56
